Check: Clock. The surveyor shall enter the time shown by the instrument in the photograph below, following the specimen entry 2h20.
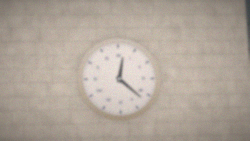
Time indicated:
12h22
